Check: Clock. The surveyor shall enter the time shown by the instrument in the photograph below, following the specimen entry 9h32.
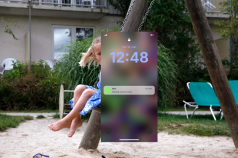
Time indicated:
12h48
